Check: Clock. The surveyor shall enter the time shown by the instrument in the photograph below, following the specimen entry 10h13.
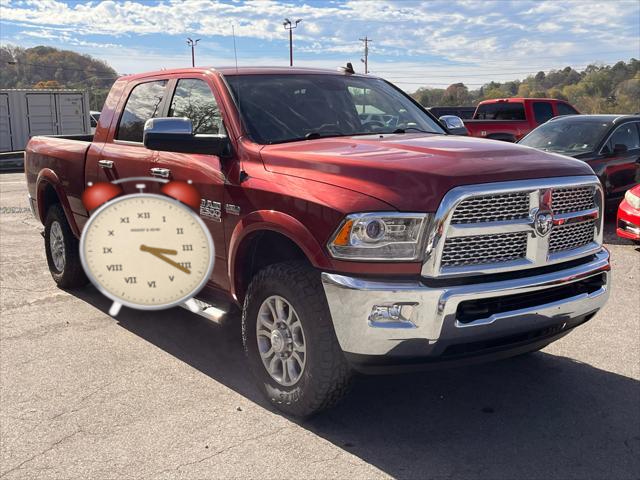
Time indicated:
3h21
